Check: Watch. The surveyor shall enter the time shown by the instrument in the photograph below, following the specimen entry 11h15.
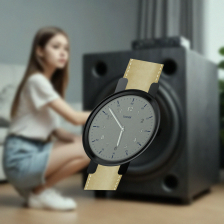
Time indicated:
5h52
